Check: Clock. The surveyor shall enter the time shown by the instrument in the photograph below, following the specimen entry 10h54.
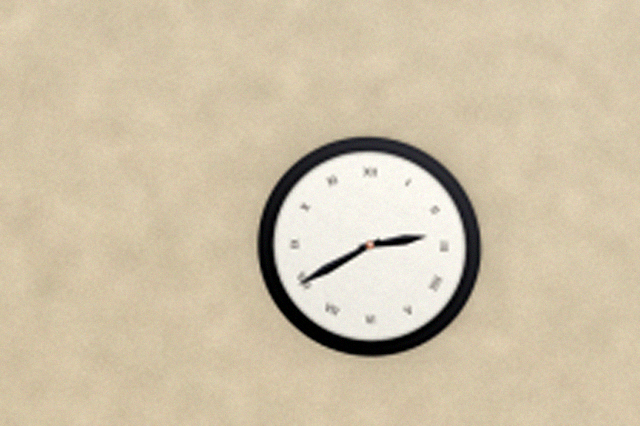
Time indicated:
2h40
